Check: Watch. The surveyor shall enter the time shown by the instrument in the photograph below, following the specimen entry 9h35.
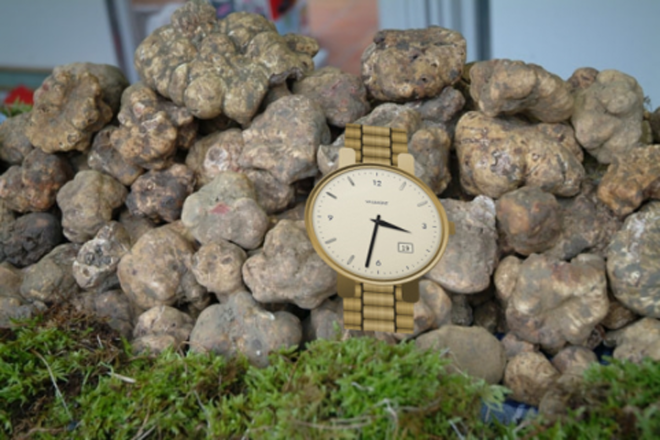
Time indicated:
3h32
